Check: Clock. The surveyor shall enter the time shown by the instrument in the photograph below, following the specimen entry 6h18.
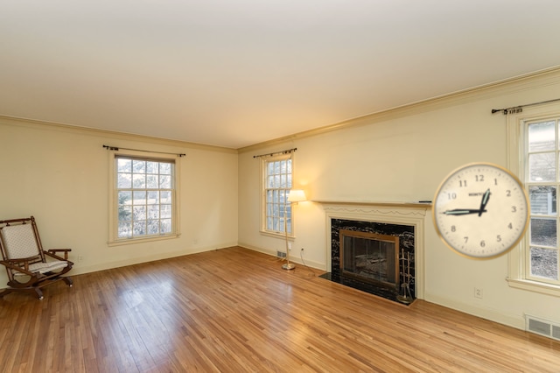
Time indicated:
12h45
